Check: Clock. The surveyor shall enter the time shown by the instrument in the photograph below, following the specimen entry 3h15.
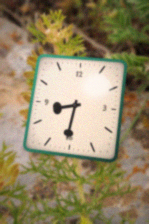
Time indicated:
8h31
